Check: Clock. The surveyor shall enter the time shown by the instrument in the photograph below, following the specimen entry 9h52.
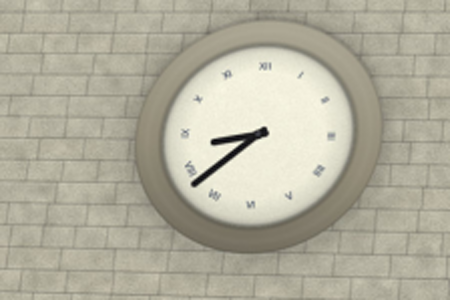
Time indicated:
8h38
